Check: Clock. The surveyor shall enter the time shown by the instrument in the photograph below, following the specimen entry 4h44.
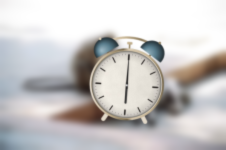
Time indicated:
6h00
